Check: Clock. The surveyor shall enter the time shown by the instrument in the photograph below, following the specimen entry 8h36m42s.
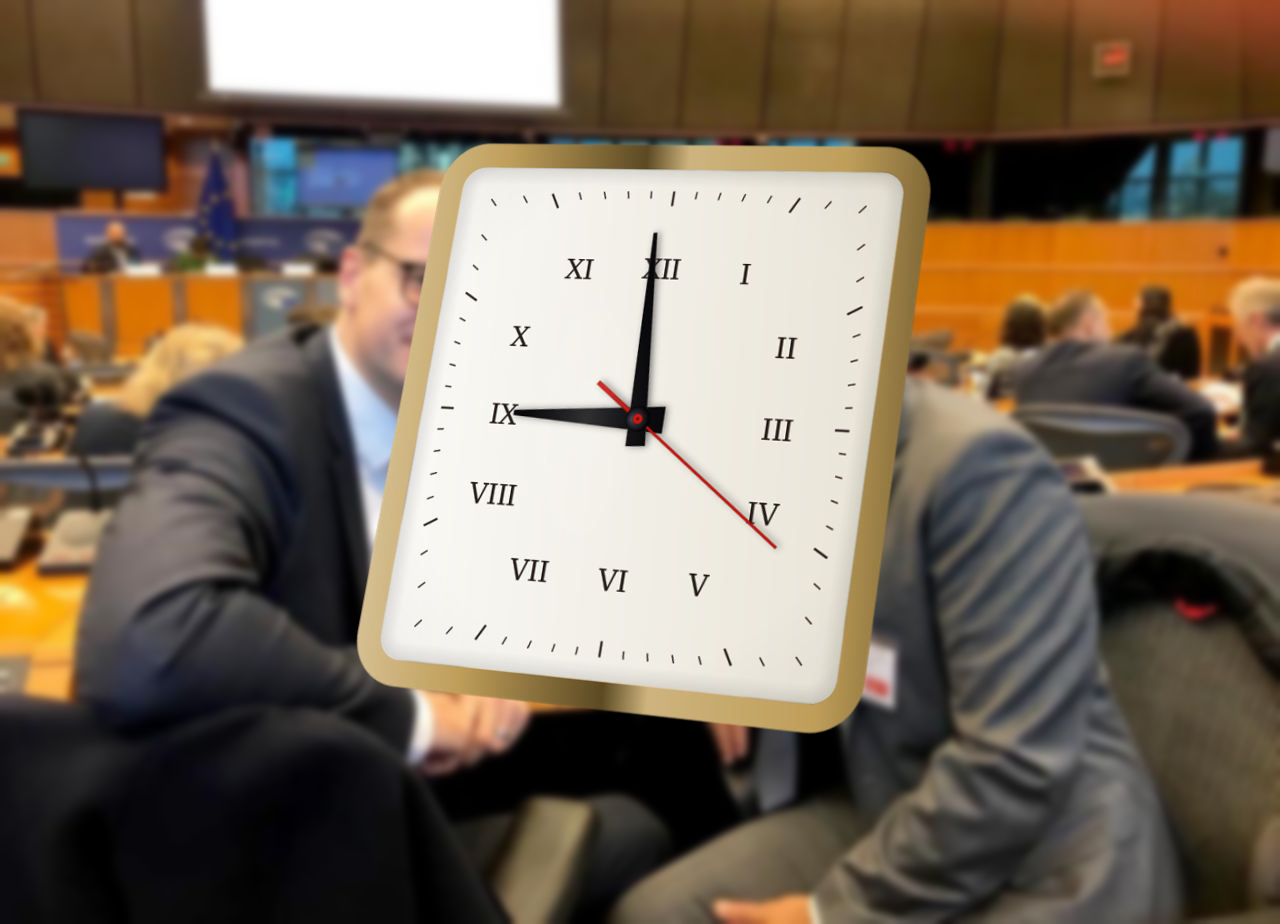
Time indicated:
8h59m21s
